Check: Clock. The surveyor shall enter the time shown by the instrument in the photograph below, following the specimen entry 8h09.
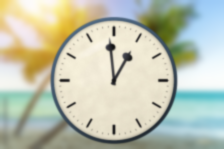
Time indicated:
12h59
